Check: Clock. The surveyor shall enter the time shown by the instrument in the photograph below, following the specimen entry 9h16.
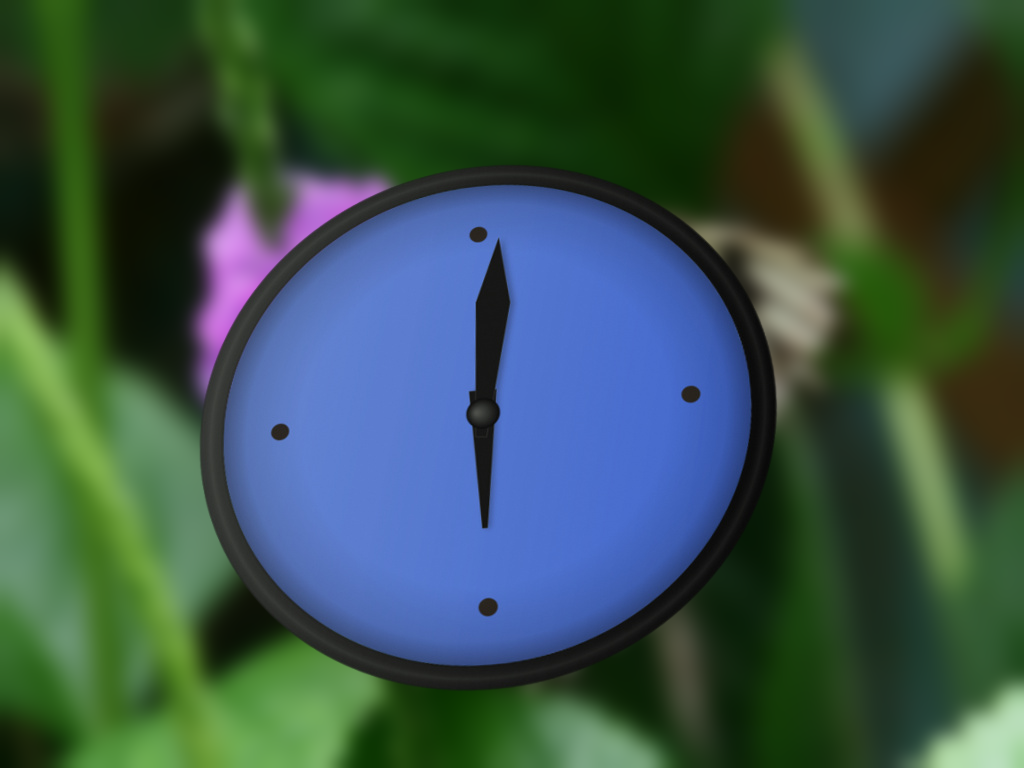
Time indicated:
6h01
